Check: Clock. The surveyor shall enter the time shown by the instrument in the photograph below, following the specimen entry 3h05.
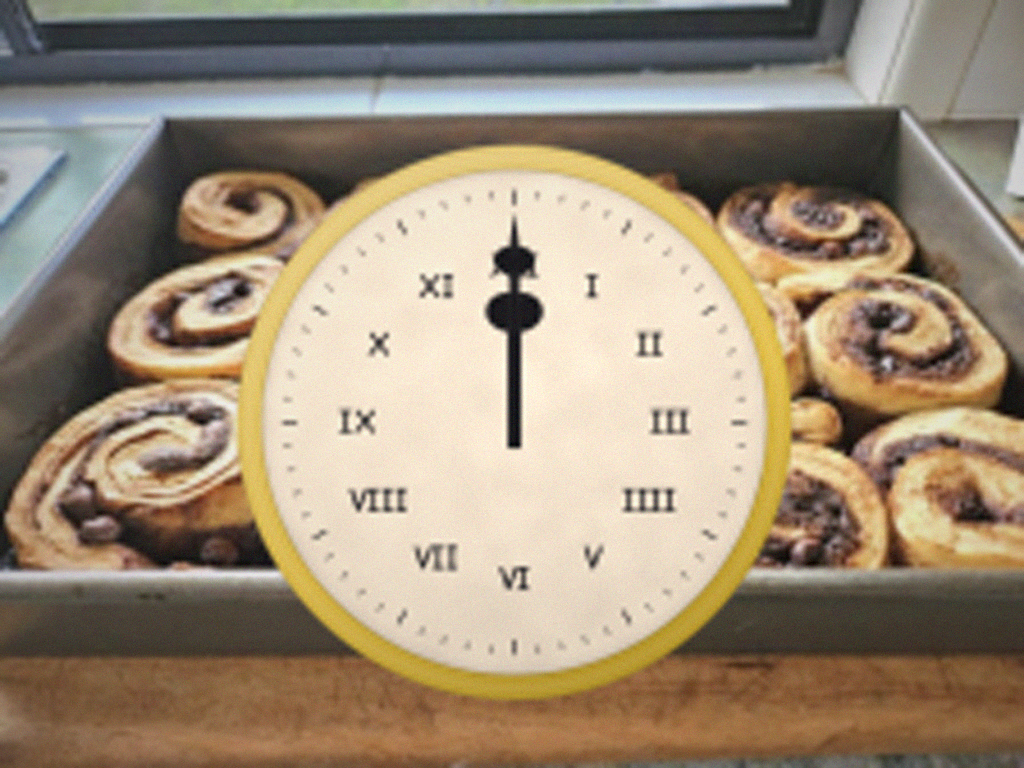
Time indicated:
12h00
